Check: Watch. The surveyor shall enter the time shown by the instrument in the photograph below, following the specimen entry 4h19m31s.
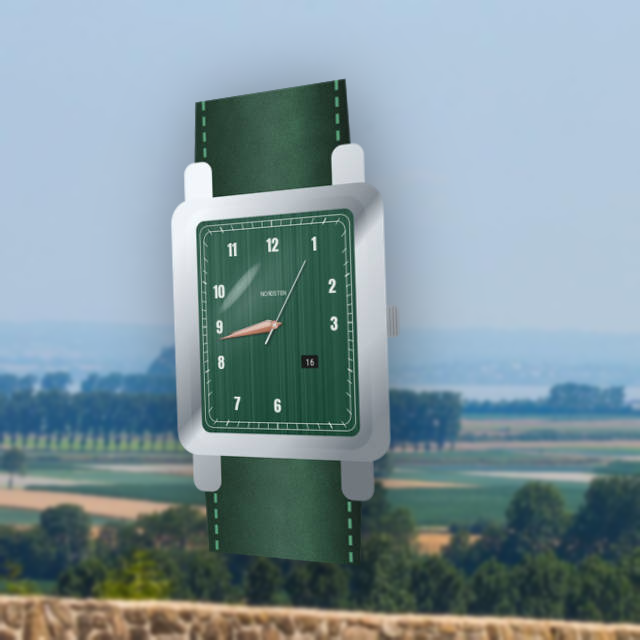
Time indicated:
8h43m05s
